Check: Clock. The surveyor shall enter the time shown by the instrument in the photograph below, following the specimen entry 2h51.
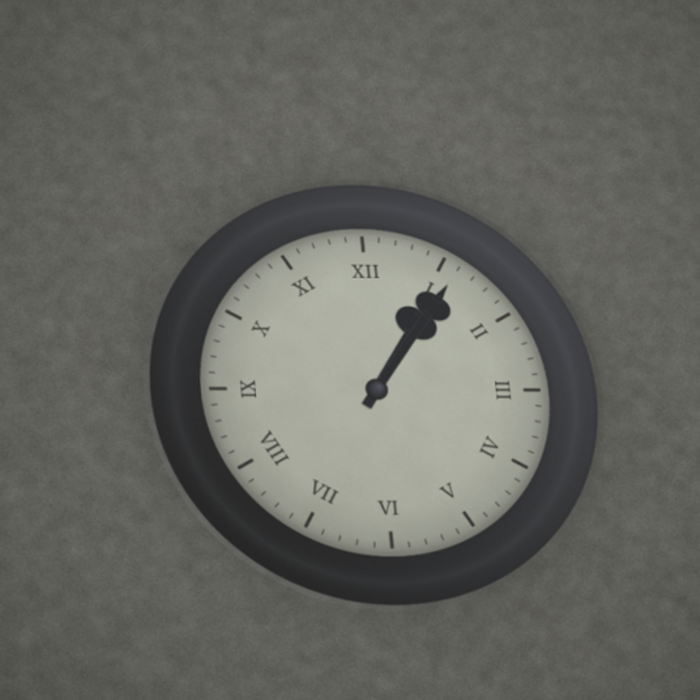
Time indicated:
1h06
